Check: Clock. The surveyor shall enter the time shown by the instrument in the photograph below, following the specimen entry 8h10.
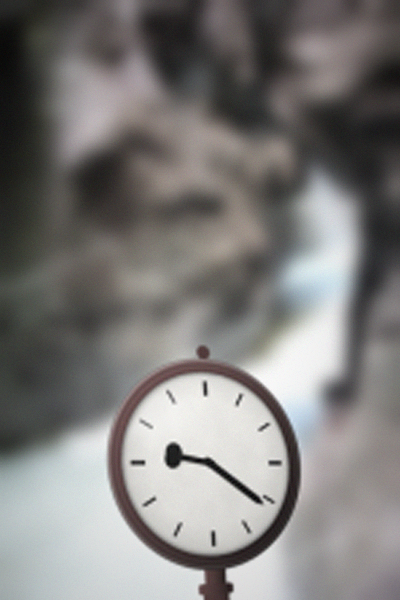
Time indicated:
9h21
